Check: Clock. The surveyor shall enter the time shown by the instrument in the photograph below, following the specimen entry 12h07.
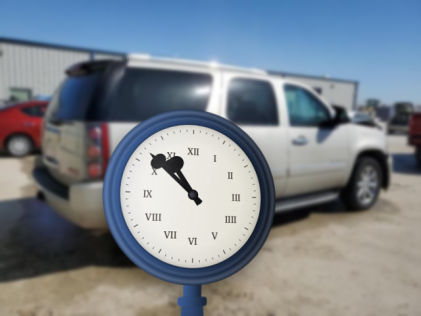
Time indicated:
10h52
